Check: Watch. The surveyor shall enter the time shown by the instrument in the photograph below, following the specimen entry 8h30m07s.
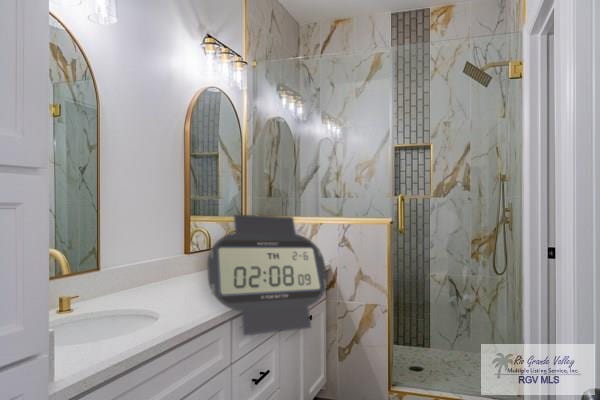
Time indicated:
2h08m09s
